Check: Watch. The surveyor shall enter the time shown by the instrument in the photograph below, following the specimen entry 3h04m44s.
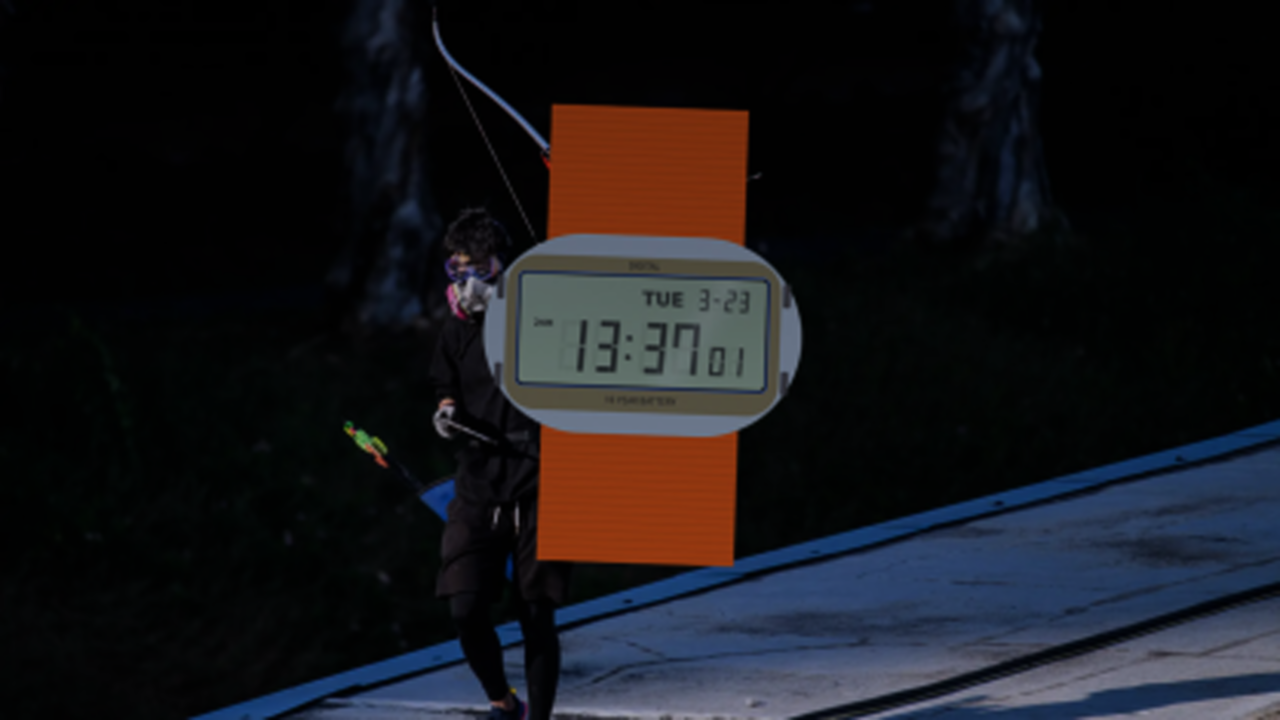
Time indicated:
13h37m01s
